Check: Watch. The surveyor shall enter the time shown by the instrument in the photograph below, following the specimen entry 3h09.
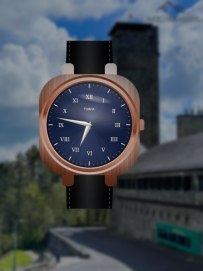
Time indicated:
6h47
